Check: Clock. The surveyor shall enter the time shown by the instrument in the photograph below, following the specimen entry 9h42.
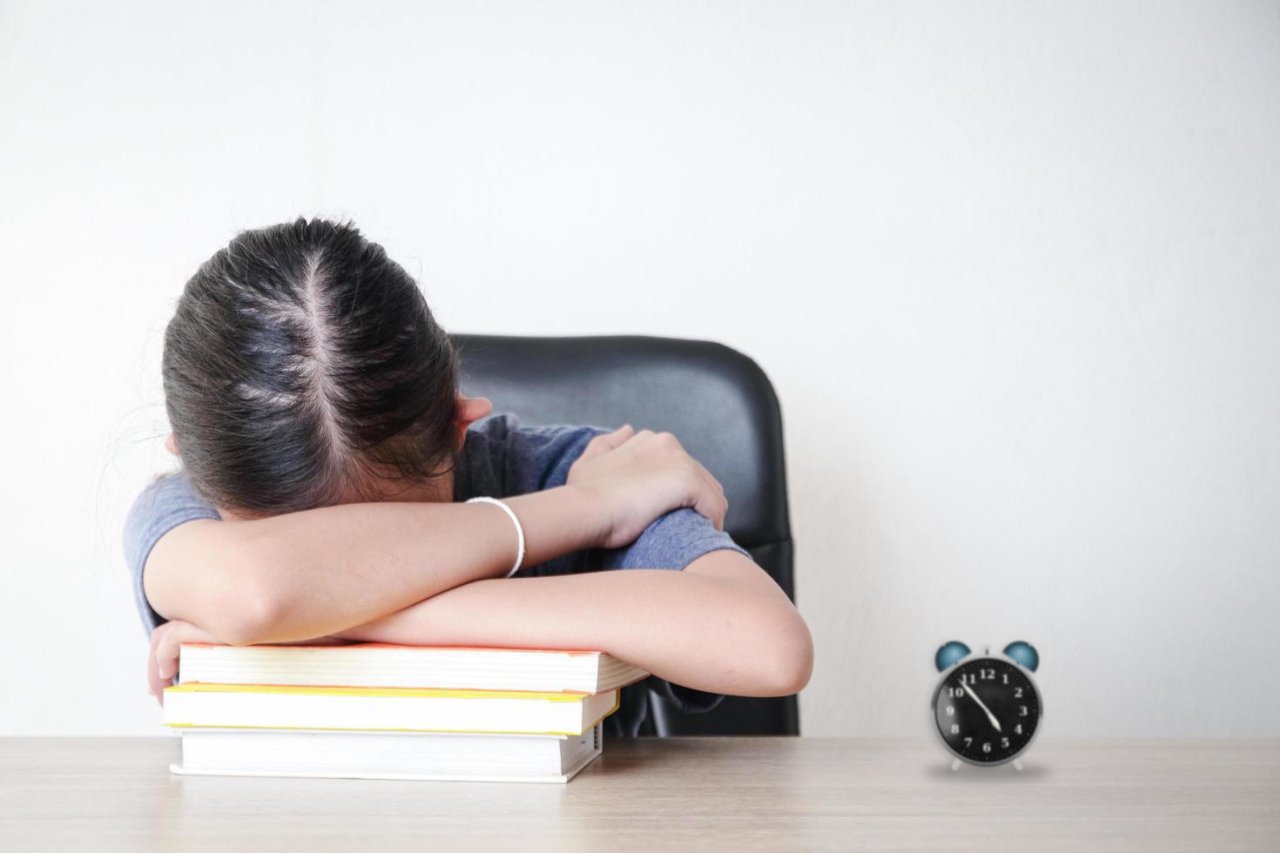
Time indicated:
4h53
